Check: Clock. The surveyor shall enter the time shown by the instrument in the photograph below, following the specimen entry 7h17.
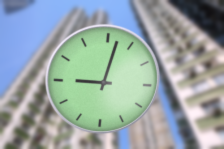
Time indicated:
9h02
